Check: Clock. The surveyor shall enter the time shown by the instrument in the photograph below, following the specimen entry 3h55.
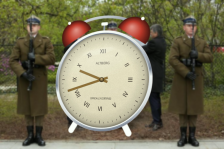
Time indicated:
9h42
